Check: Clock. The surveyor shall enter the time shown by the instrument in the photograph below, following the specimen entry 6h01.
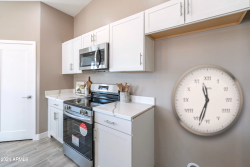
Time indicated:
11h33
